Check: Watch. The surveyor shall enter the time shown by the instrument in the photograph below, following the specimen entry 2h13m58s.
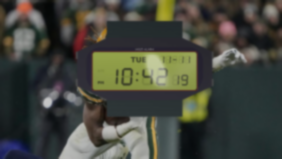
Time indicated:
10h42m19s
